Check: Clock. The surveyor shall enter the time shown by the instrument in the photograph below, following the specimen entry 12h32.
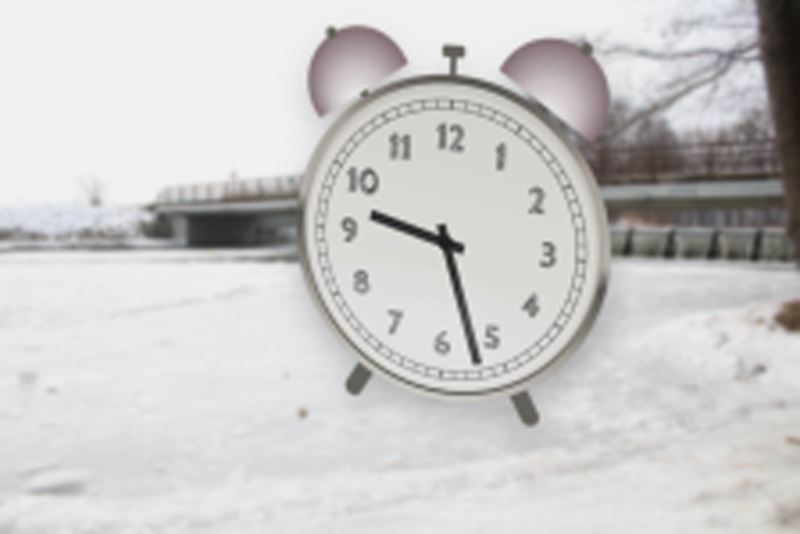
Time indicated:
9h27
